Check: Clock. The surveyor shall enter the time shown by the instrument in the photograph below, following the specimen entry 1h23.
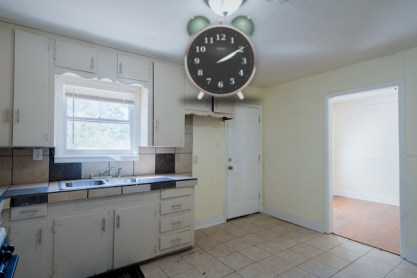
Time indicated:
2h10
